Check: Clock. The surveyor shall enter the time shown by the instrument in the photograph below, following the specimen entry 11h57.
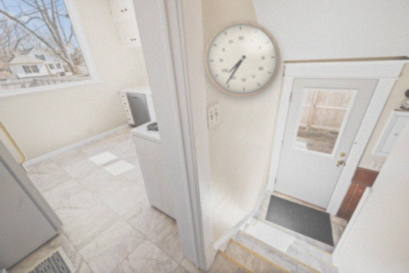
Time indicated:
7h36
